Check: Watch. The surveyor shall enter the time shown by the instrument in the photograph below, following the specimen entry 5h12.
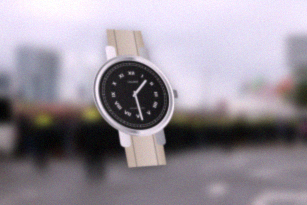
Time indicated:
1h29
